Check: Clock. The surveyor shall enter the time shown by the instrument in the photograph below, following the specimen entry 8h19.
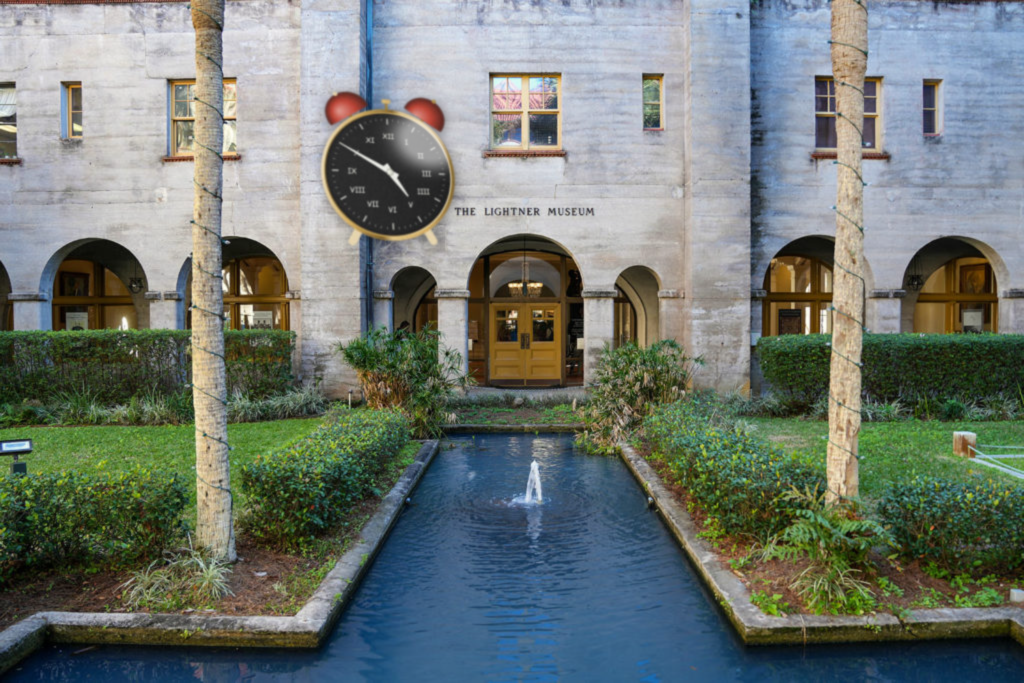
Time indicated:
4h50
